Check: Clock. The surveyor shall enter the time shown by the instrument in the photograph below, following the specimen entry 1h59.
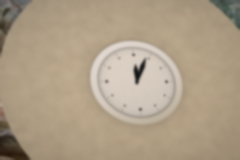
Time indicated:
12h04
